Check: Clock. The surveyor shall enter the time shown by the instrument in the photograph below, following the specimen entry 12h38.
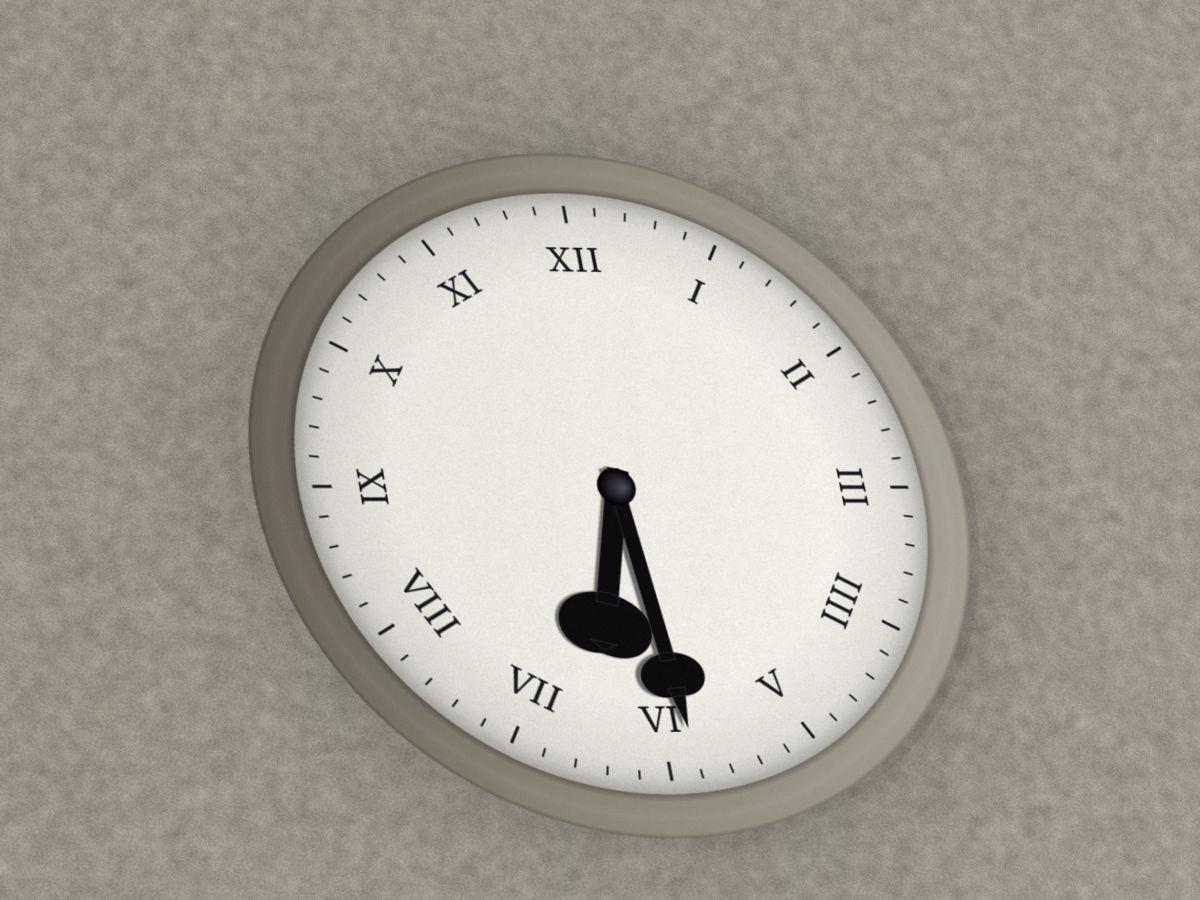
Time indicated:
6h29
